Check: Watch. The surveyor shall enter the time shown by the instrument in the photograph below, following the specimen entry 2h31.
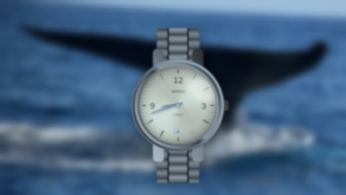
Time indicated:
8h42
